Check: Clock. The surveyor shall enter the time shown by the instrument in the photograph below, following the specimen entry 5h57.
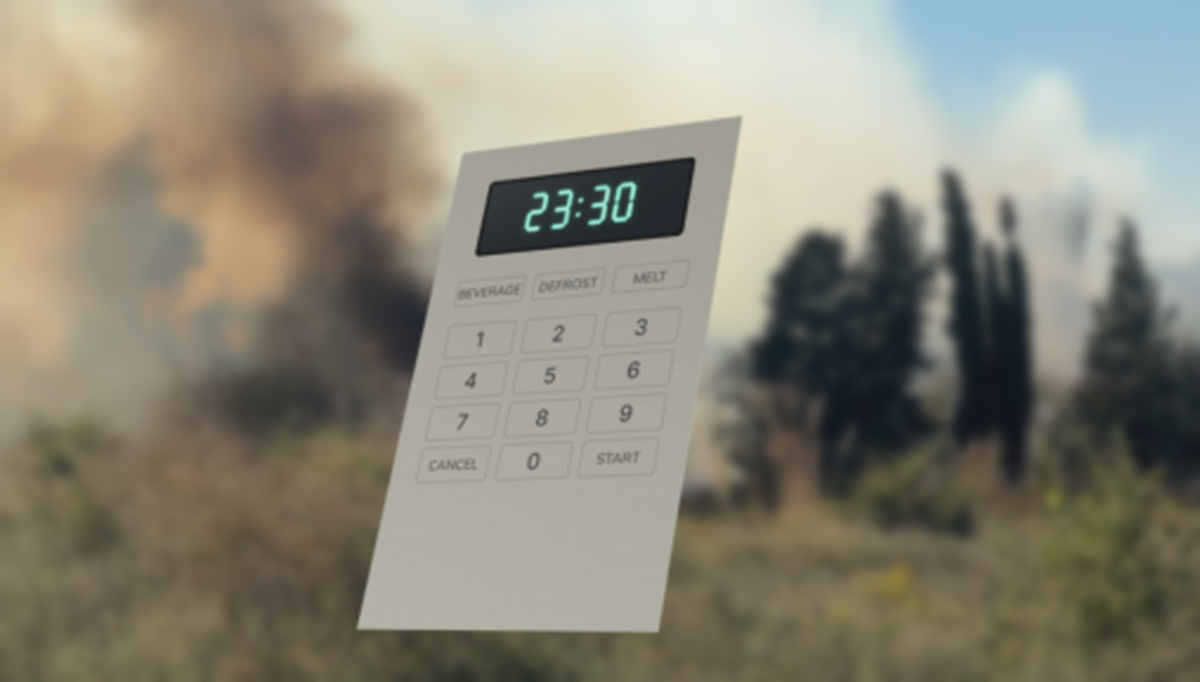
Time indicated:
23h30
